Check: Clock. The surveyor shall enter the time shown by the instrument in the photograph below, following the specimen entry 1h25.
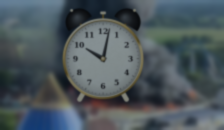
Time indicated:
10h02
